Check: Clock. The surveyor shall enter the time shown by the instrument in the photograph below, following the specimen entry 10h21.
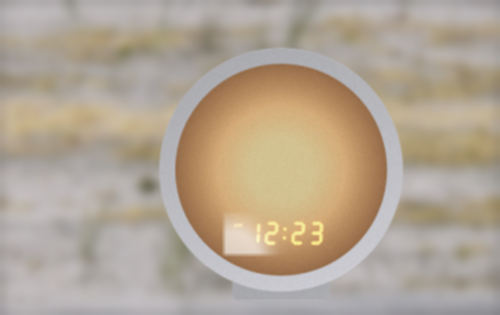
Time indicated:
12h23
